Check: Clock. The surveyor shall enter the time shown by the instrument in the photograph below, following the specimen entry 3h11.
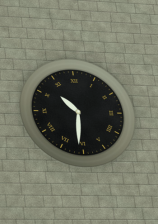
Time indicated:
10h31
